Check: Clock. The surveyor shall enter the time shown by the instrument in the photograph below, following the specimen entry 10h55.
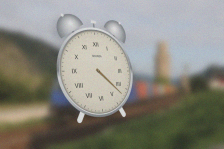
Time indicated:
4h22
